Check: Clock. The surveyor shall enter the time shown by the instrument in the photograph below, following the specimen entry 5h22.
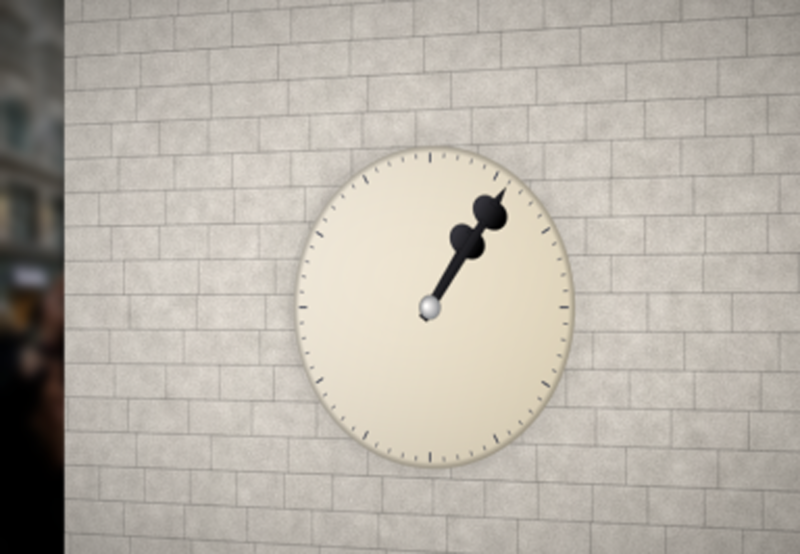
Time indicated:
1h06
